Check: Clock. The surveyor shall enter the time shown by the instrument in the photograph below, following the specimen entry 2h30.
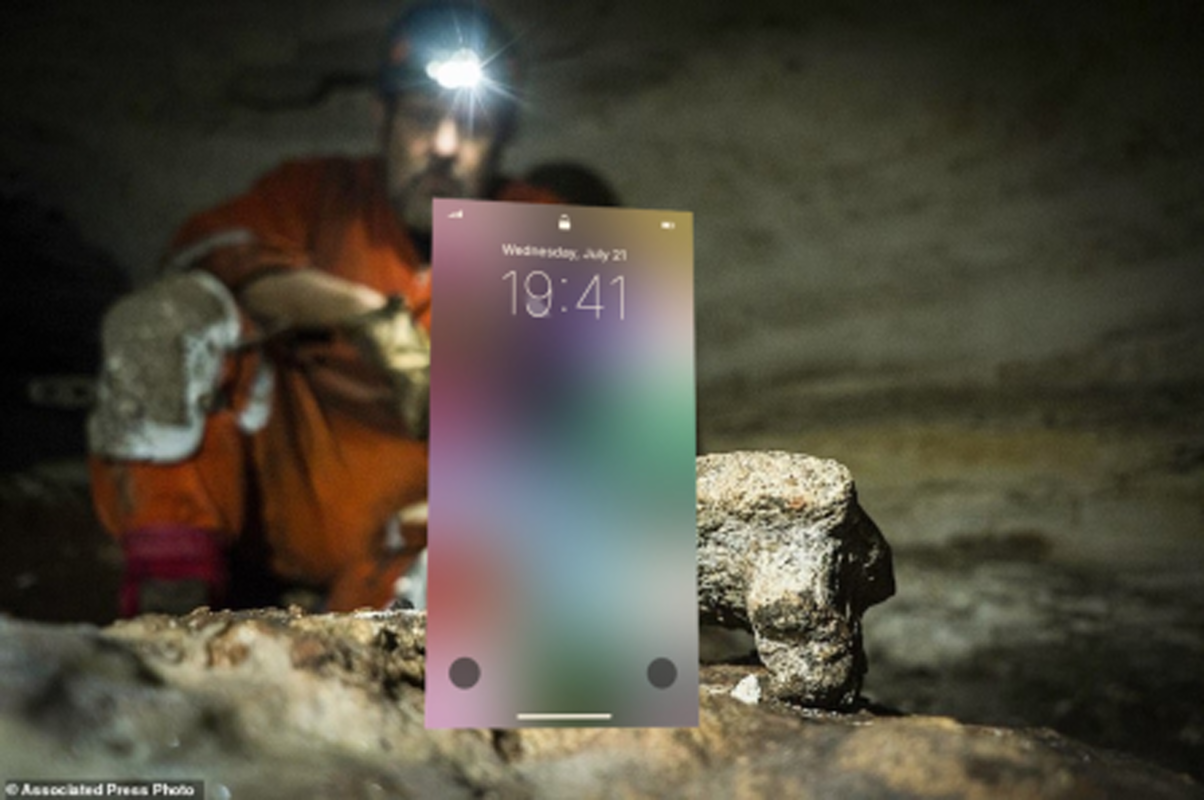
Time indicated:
19h41
